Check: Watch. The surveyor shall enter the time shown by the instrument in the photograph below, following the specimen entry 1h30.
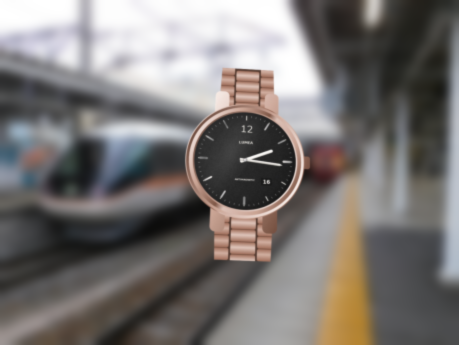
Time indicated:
2h16
